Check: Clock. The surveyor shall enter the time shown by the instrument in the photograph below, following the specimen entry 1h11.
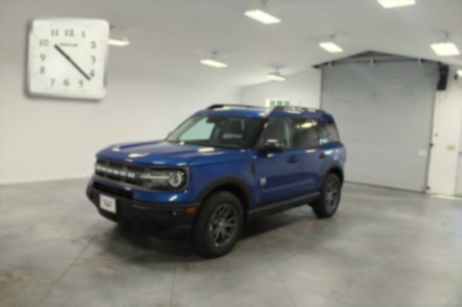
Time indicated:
10h22
